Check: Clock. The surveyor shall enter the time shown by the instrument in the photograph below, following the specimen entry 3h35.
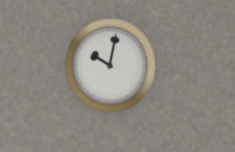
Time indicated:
10h02
